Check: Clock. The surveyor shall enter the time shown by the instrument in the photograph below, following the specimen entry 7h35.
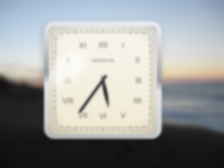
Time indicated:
5h36
